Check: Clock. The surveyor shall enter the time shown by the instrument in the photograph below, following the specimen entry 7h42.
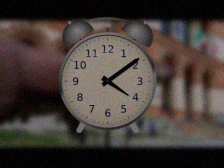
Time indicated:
4h09
